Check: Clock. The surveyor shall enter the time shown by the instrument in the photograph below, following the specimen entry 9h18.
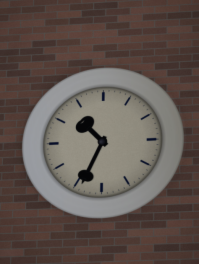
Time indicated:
10h34
